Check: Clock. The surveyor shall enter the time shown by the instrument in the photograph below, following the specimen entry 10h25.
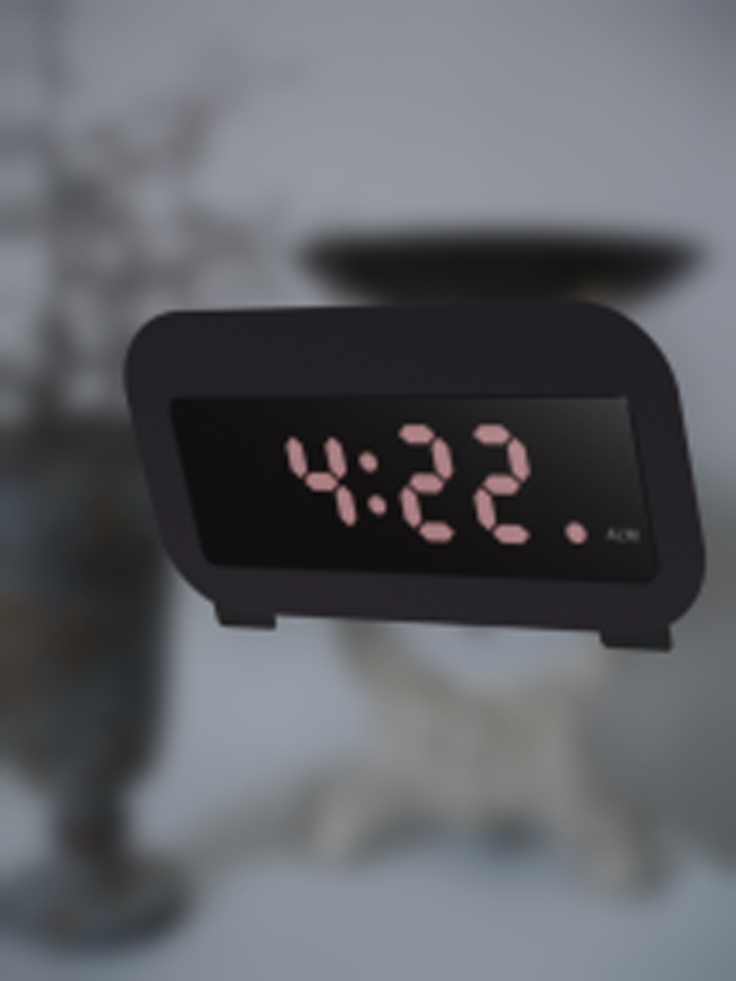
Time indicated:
4h22
